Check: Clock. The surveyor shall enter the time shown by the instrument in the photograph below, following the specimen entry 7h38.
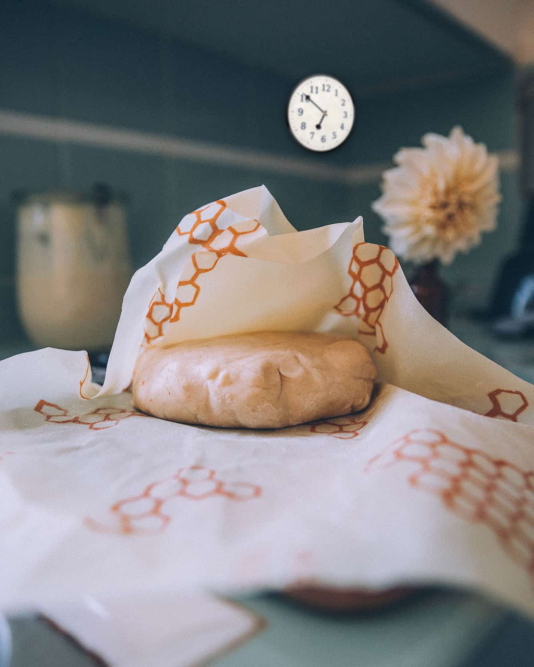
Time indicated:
6h51
